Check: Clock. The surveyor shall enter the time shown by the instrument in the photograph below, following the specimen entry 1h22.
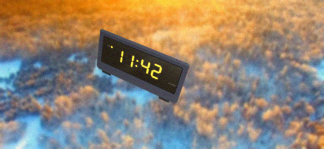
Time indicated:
11h42
